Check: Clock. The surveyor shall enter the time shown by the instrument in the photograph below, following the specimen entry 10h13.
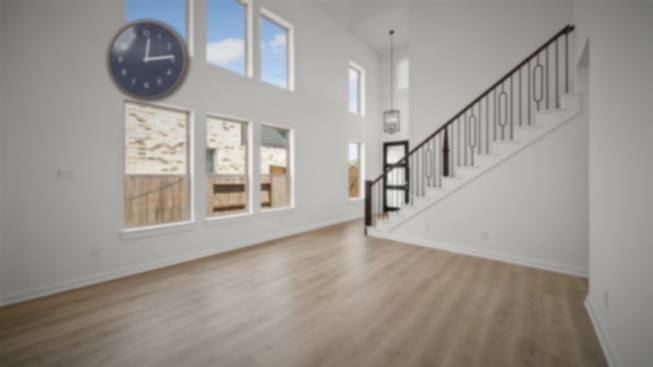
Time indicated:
12h14
